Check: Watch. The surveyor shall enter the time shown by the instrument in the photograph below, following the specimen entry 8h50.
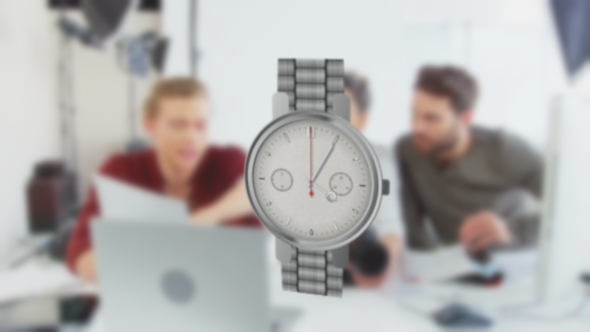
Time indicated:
4h05
